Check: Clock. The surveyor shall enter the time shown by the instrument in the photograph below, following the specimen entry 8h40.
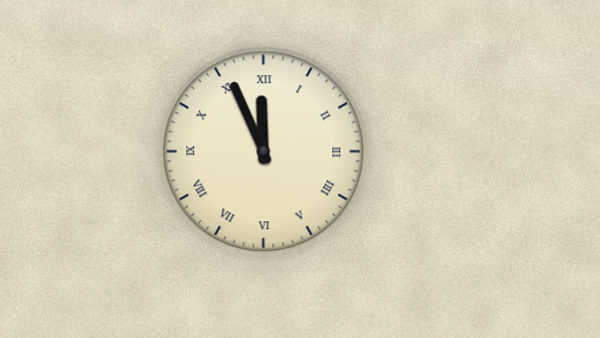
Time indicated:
11h56
